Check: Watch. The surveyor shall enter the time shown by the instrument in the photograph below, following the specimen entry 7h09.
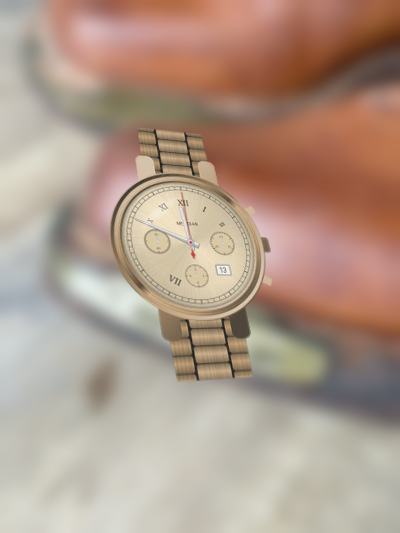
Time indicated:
11h49
